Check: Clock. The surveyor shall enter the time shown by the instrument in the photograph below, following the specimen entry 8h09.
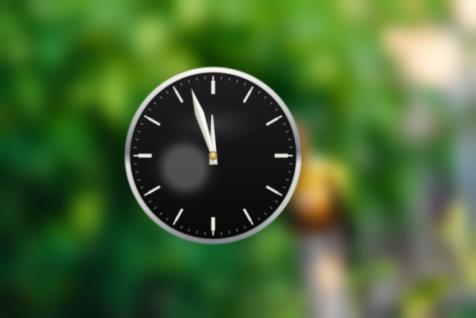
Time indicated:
11h57
